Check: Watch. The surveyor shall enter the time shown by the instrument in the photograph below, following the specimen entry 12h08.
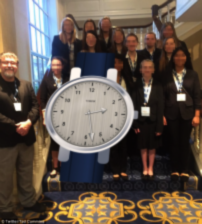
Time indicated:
2h28
